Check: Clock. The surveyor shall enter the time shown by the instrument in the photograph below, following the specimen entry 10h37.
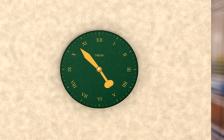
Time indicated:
4h53
